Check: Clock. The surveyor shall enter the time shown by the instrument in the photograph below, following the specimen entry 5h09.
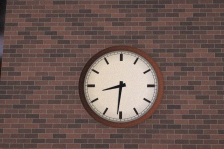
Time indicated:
8h31
